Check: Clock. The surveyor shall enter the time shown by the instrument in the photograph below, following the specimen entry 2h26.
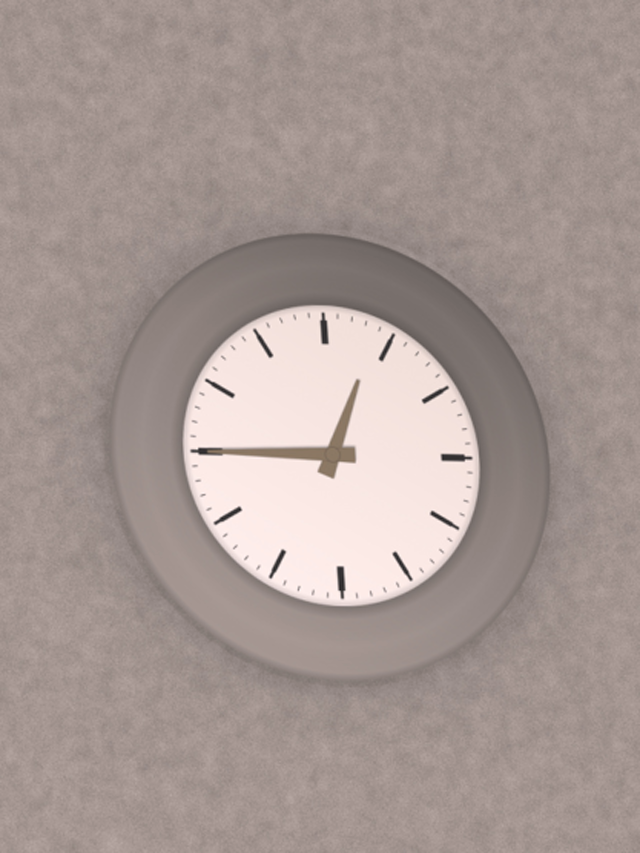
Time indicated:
12h45
